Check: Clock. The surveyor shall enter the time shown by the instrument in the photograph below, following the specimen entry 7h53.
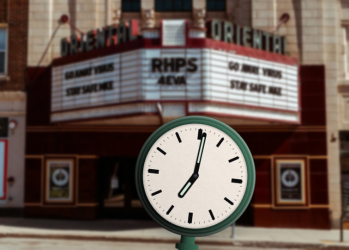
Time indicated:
7h01
